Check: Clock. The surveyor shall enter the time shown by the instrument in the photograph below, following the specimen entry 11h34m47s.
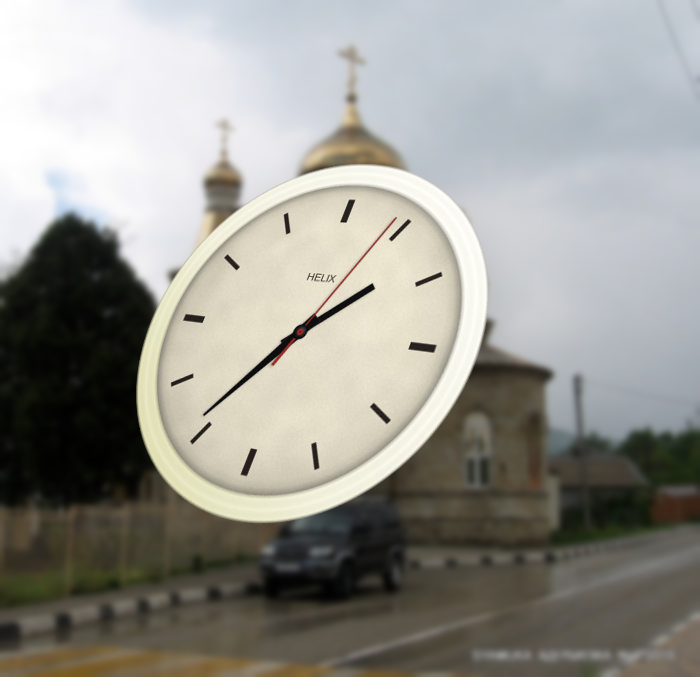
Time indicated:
1h36m04s
